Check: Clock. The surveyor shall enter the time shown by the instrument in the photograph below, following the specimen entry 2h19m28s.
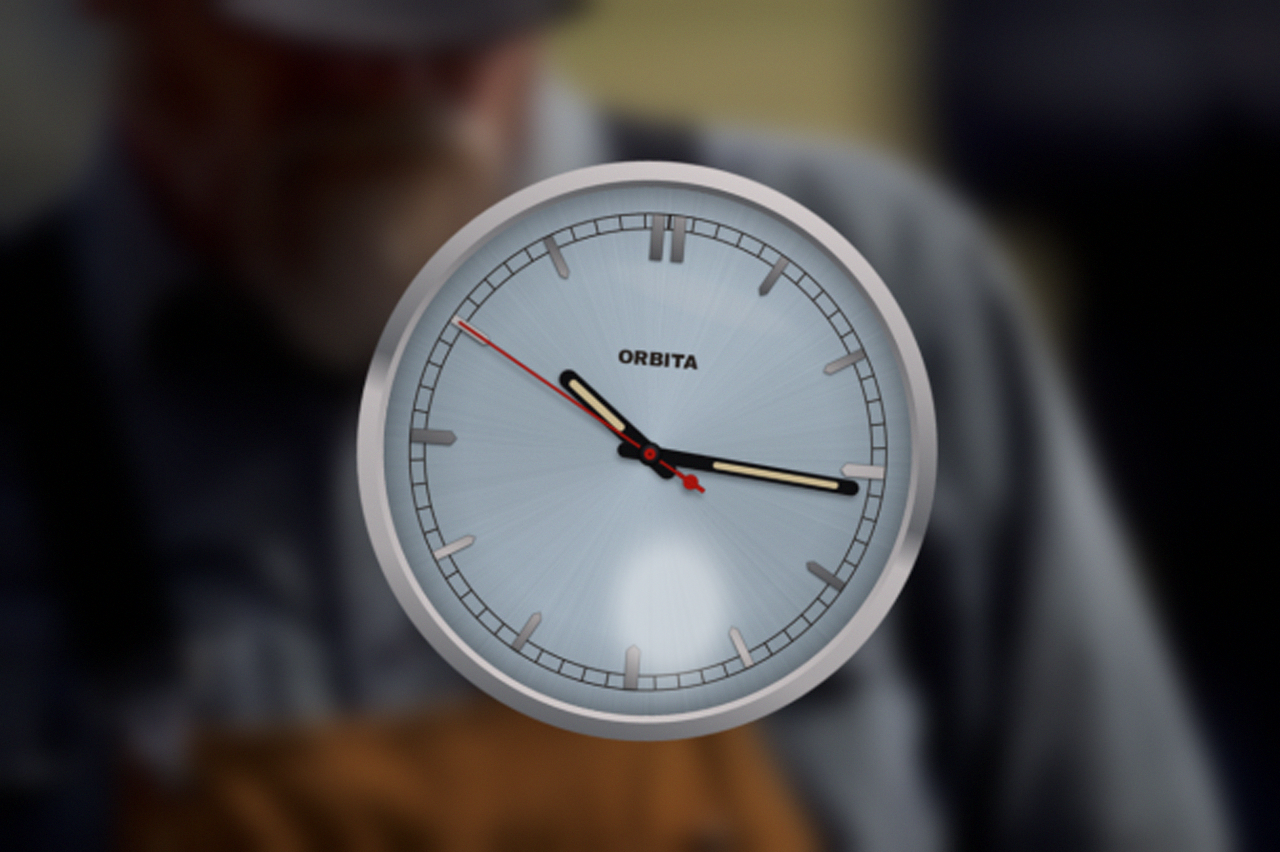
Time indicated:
10h15m50s
